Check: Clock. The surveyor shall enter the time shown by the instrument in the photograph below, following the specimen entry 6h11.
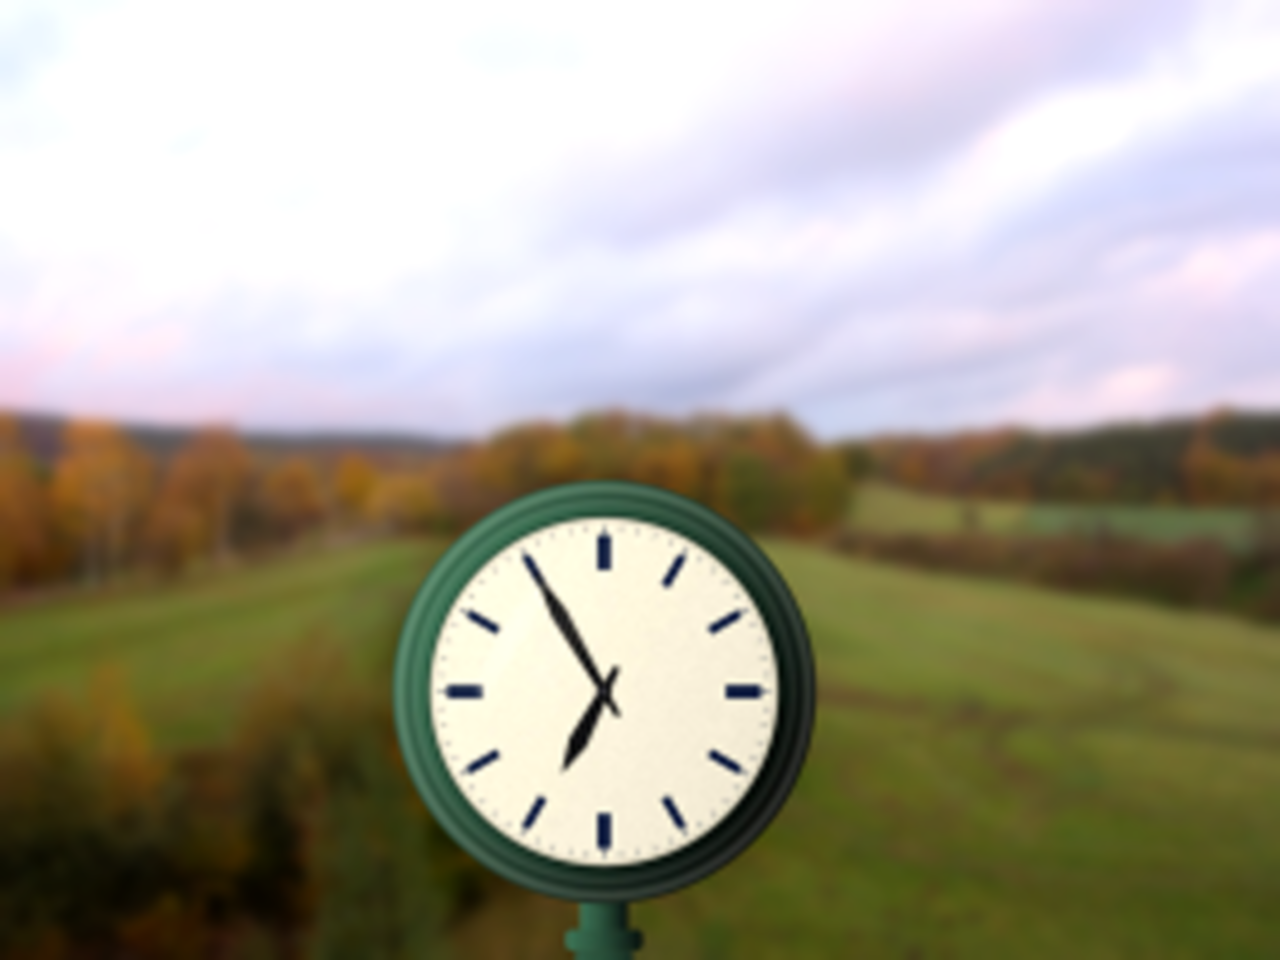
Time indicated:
6h55
